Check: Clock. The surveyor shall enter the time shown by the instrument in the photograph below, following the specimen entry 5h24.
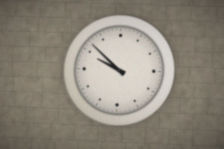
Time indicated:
9h52
